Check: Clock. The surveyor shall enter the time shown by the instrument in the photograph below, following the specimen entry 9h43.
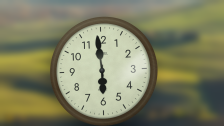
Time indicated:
5h59
